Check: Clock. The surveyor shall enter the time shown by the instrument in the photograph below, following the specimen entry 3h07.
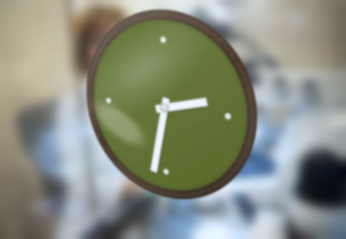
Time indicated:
2h32
